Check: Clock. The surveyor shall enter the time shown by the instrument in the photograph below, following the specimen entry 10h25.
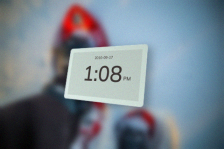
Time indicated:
1h08
